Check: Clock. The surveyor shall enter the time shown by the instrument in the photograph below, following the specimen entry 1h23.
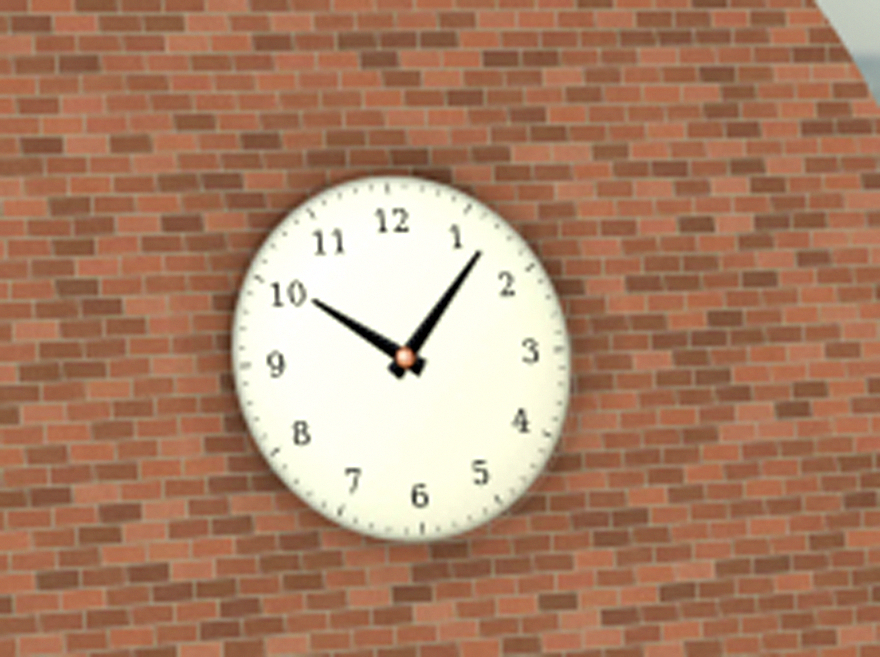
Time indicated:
10h07
